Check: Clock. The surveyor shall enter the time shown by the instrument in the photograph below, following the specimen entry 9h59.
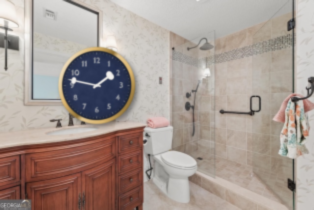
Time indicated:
1h47
